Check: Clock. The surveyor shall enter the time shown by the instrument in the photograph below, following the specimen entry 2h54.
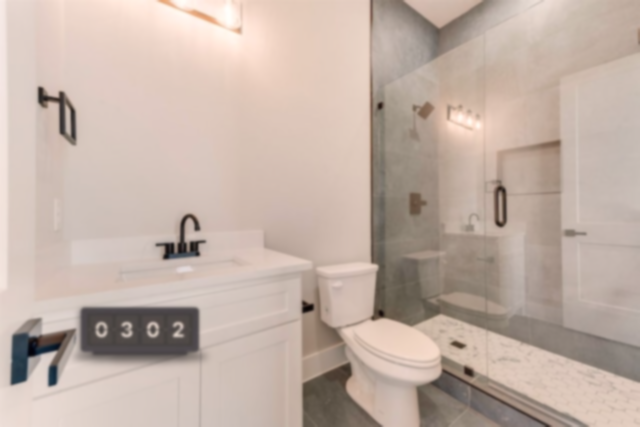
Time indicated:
3h02
